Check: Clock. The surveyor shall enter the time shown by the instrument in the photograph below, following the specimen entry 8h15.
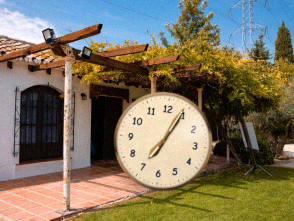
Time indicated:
7h04
